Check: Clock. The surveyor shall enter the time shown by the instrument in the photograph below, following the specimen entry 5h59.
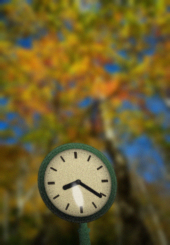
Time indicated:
8h21
